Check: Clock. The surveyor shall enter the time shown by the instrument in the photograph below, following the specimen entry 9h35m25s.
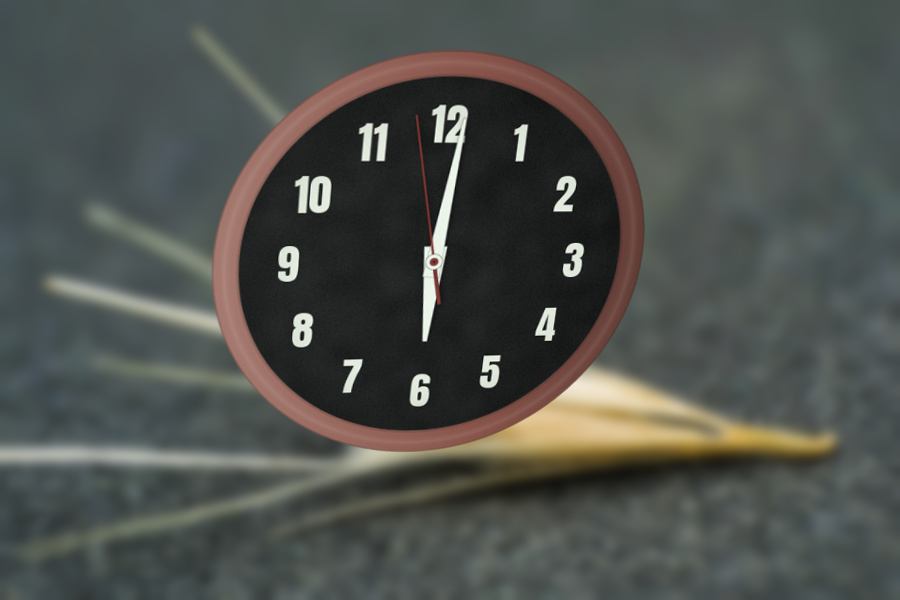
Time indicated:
6h00m58s
